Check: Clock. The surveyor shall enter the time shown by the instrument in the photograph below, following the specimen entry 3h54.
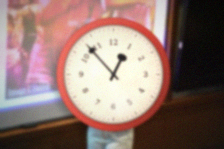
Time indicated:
12h53
